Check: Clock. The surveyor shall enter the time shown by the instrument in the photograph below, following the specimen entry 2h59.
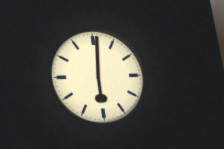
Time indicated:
6h01
